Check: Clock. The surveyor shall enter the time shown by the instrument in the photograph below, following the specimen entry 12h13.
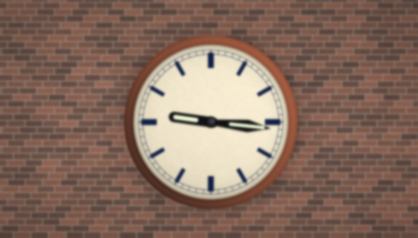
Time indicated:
9h16
